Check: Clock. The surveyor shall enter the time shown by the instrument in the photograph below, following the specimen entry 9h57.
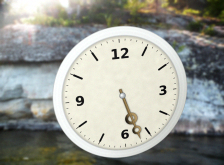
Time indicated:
5h27
